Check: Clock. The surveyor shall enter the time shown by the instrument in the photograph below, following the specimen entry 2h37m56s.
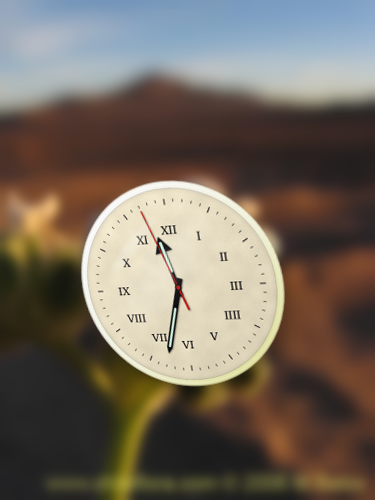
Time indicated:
11h32m57s
